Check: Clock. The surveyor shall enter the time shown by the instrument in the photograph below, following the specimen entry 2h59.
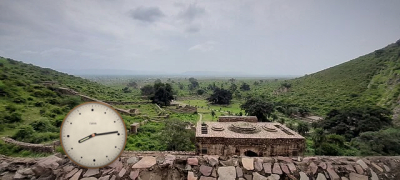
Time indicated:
8h14
